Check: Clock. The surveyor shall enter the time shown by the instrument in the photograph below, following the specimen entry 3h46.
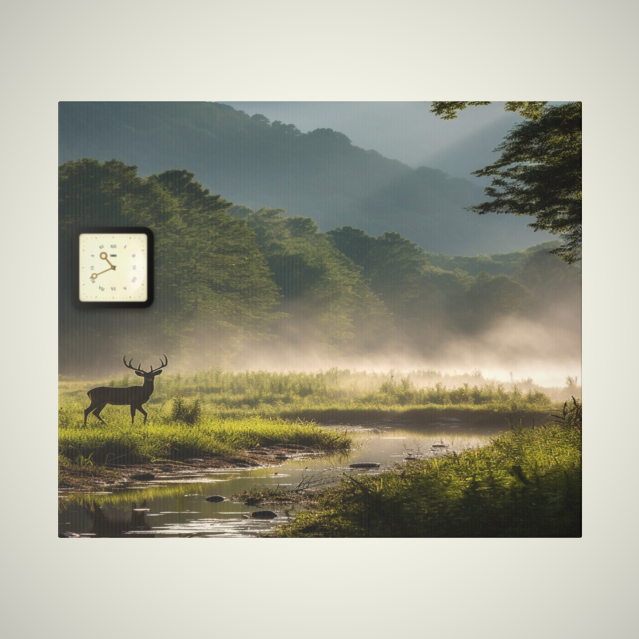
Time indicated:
10h41
